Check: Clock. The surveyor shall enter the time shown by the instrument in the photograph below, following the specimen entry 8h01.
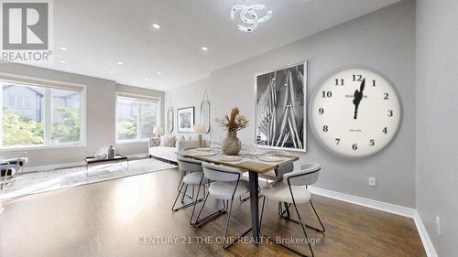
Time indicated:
12h02
